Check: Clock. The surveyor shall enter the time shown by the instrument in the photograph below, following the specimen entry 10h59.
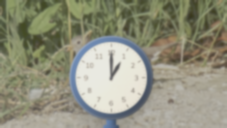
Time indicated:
1h00
